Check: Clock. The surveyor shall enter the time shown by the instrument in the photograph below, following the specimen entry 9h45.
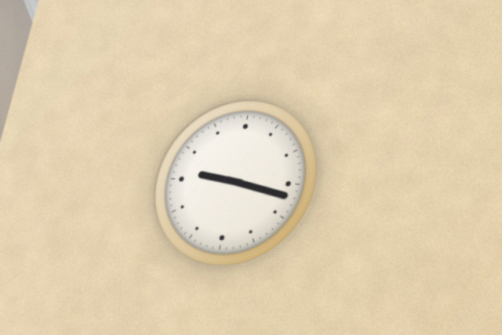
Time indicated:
9h17
